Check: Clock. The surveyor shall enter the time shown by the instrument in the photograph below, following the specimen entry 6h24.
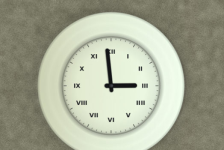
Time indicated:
2h59
